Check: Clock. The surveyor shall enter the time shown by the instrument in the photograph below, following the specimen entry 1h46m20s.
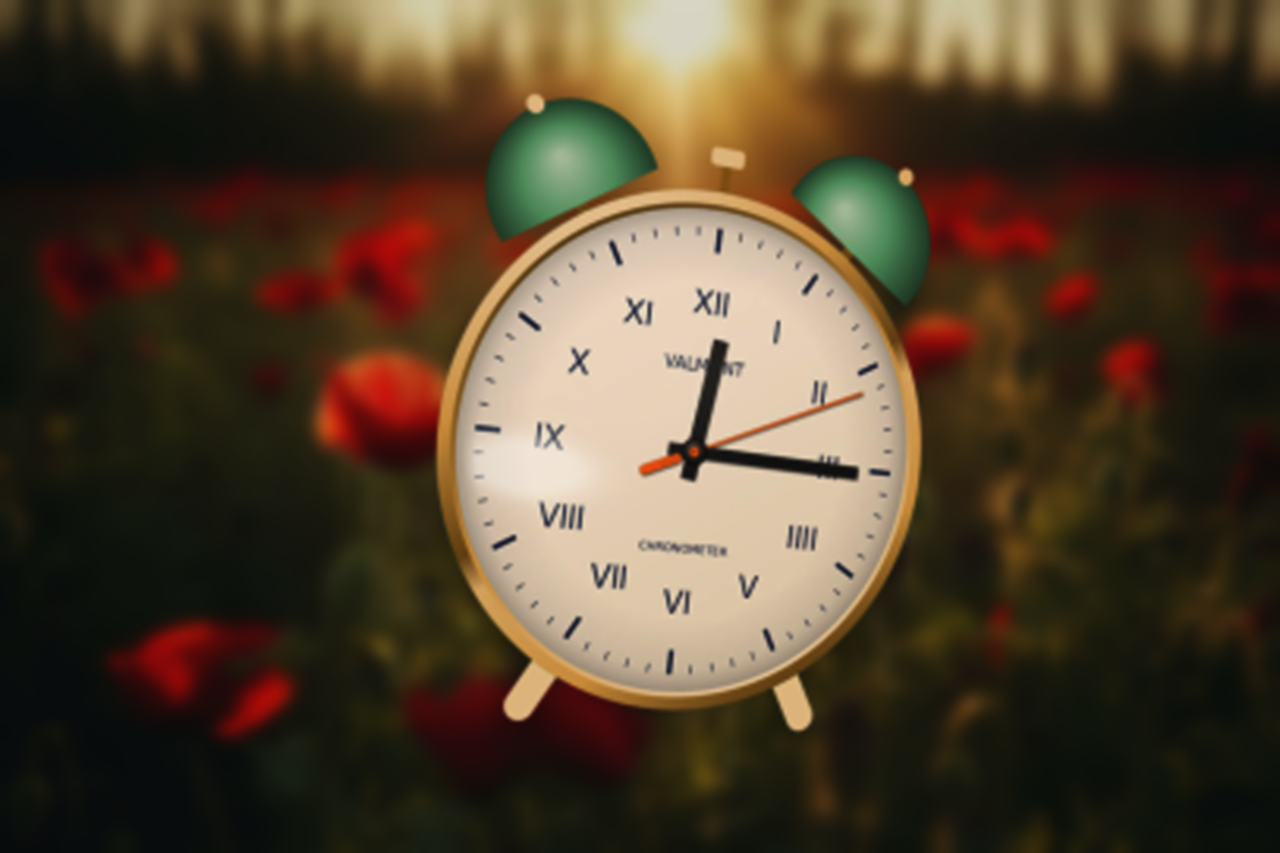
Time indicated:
12h15m11s
